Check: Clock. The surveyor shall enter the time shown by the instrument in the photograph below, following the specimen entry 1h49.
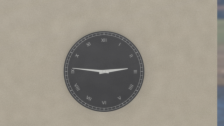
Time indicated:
2h46
